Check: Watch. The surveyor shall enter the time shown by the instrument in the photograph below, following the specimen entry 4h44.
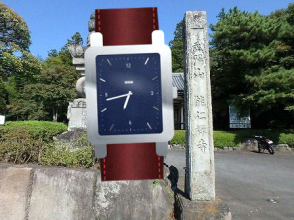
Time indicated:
6h43
